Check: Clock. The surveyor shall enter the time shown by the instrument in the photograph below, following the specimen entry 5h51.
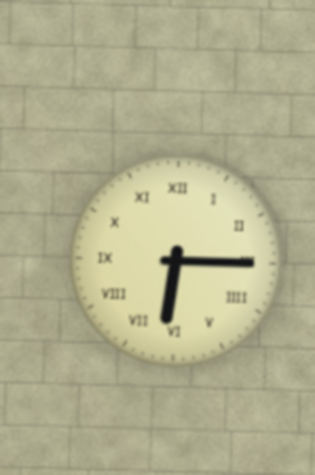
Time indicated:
6h15
